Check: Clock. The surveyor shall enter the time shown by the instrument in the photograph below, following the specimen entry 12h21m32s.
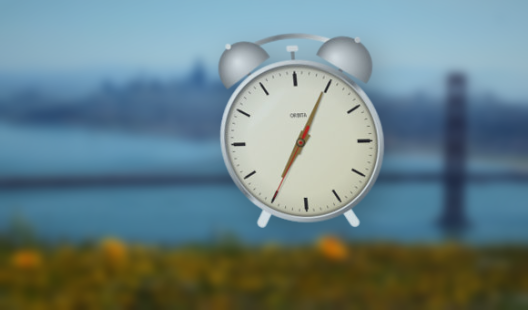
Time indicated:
7h04m35s
